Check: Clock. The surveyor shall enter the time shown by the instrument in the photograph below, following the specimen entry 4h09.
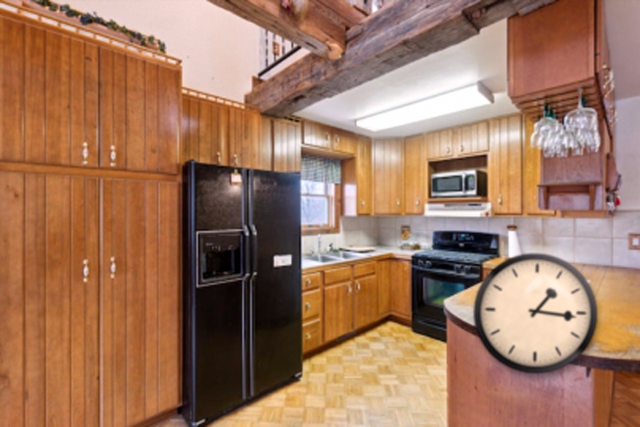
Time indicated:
1h16
